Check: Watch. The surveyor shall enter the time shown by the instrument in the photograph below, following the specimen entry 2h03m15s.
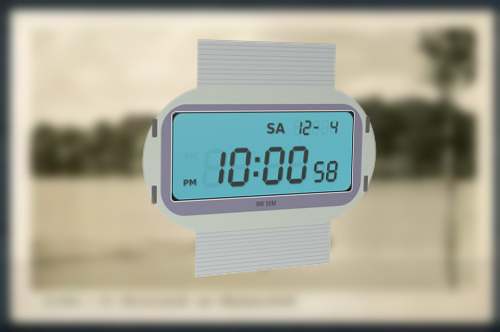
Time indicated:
10h00m58s
